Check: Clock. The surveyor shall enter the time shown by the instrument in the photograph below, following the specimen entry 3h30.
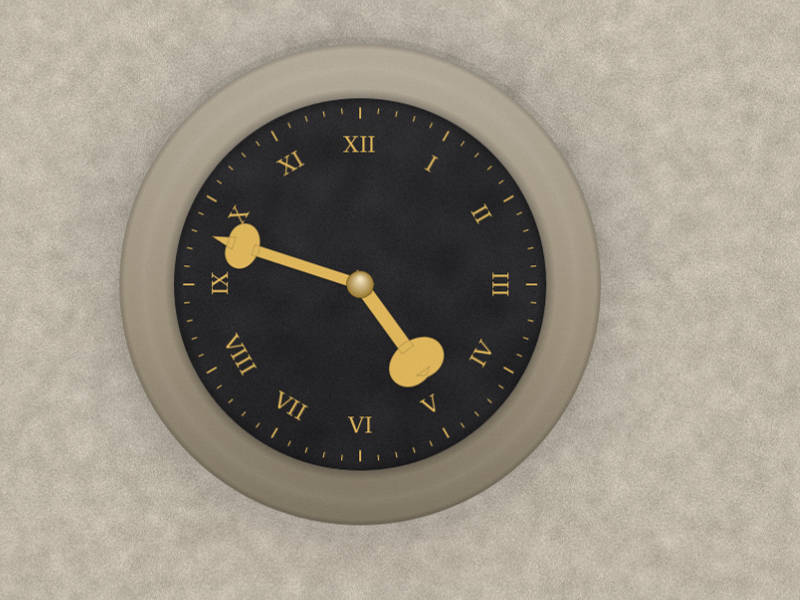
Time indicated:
4h48
